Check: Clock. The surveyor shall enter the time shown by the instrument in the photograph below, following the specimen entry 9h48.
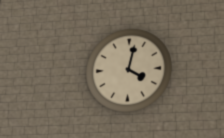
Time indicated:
4h02
